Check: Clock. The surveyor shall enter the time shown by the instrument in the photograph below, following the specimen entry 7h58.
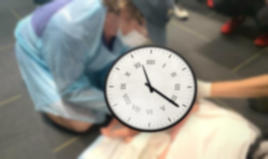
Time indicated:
11h21
